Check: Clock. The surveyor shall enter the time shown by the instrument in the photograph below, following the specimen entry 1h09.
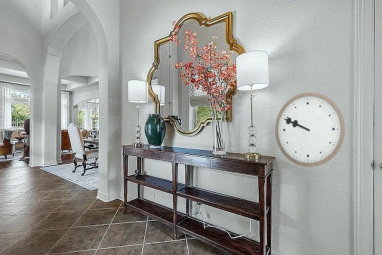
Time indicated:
9h49
